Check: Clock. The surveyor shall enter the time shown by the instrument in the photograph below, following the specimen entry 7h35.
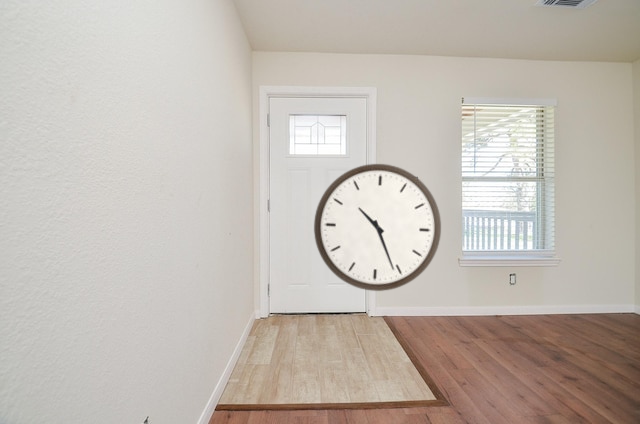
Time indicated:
10h26
